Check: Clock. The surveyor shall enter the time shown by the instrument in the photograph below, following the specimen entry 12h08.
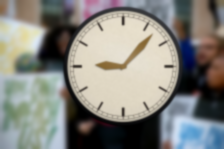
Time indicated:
9h07
